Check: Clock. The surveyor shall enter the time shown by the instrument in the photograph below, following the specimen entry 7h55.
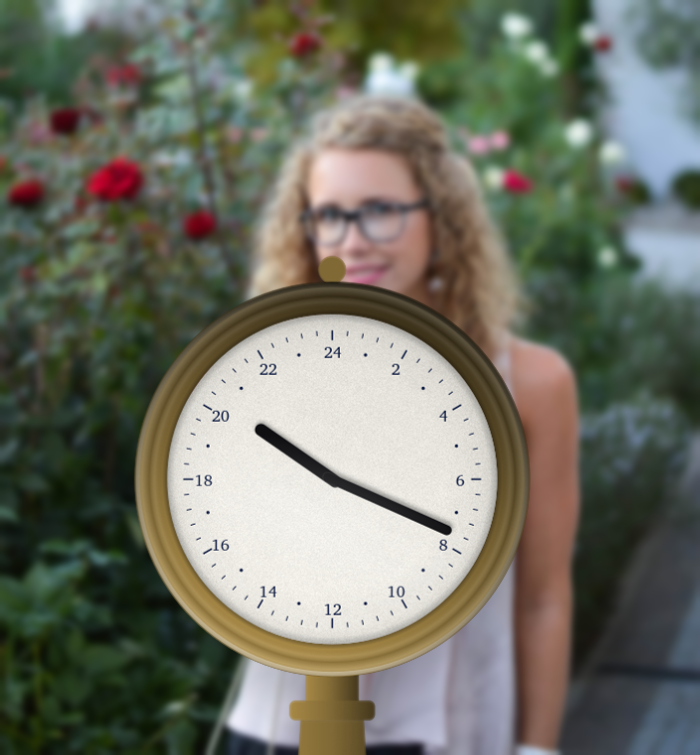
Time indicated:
20h19
